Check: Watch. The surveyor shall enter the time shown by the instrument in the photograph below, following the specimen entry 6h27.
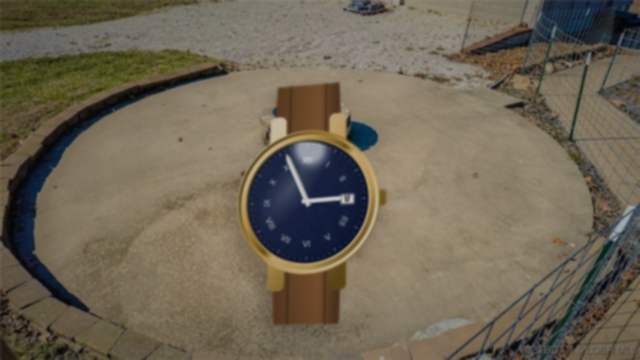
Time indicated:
2h56
